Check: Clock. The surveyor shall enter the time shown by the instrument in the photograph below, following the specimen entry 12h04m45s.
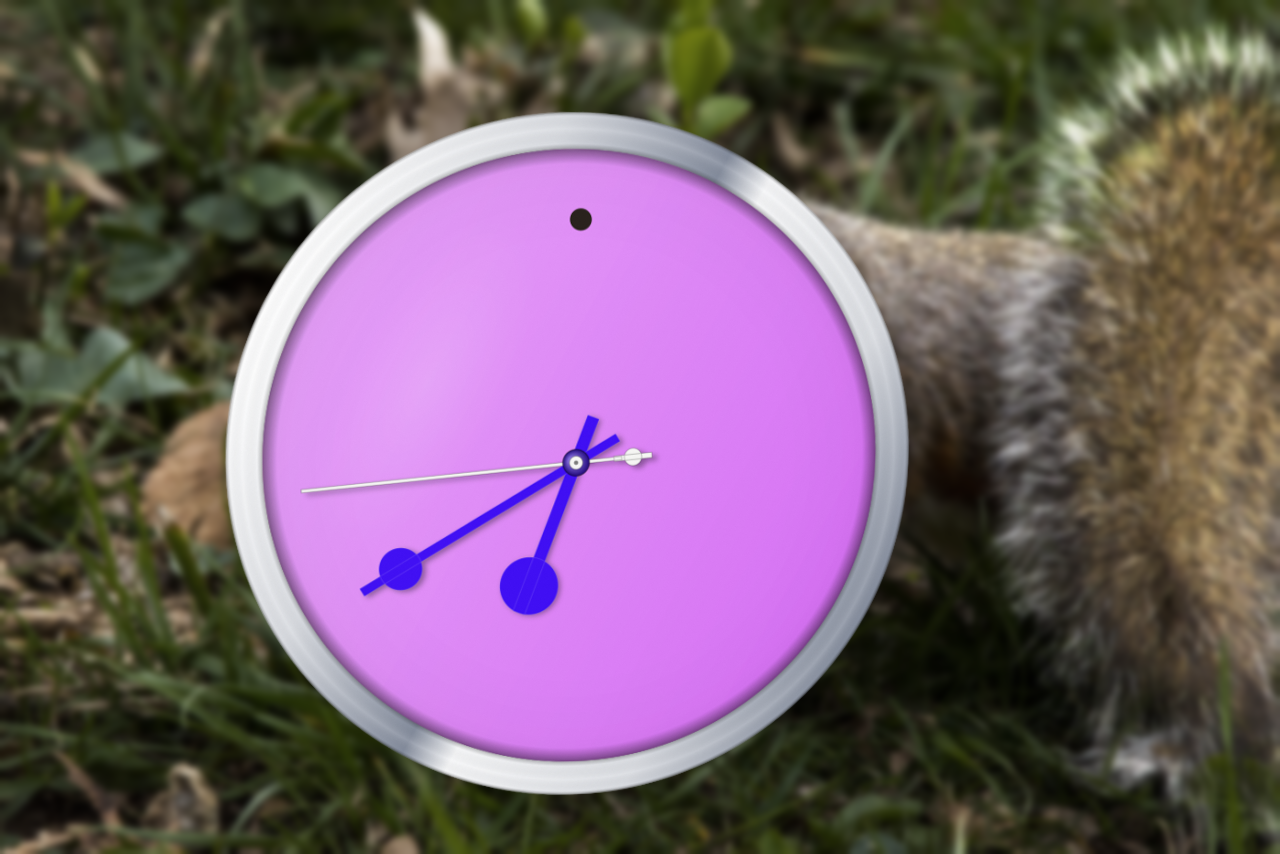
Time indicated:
6h39m44s
